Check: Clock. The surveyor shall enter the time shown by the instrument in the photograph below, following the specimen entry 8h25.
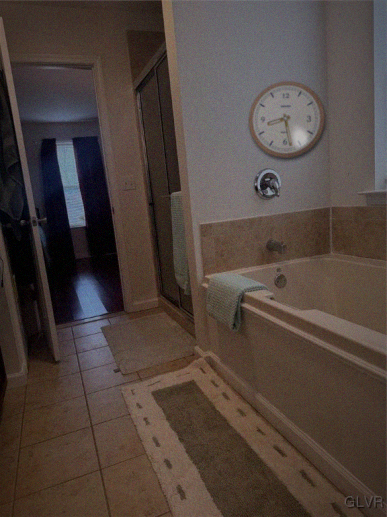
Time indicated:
8h28
